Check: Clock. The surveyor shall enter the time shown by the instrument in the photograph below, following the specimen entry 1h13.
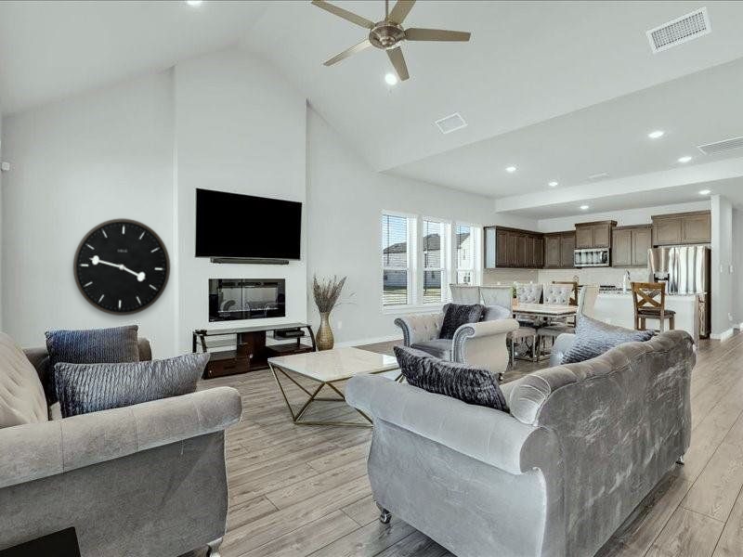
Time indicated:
3h47
